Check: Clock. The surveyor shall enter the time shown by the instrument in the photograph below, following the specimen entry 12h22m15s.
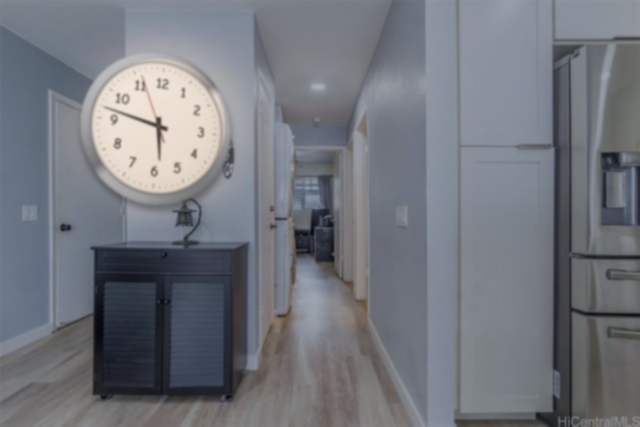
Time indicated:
5h46m56s
